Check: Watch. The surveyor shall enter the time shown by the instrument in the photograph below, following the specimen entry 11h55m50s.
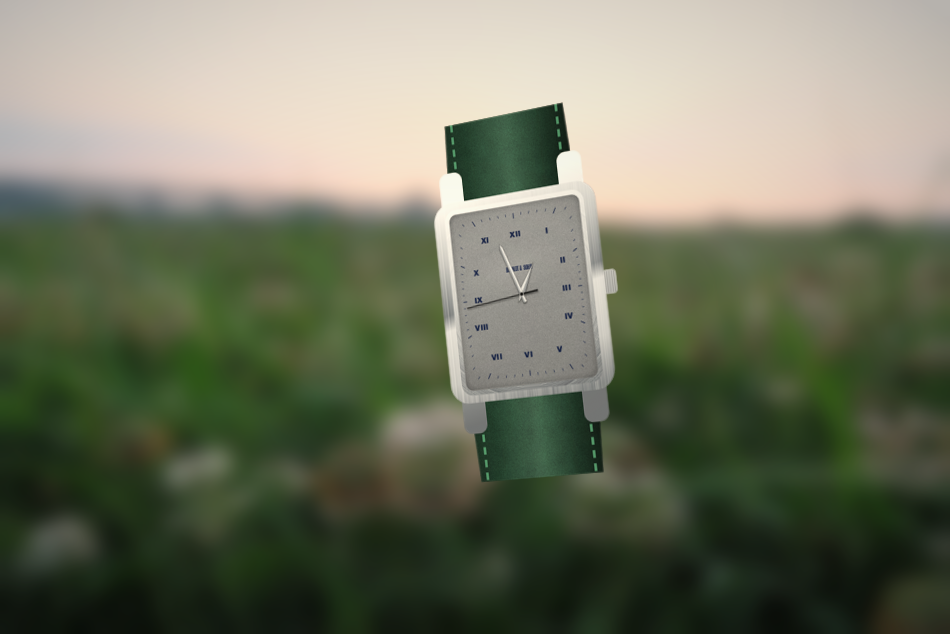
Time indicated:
12h56m44s
